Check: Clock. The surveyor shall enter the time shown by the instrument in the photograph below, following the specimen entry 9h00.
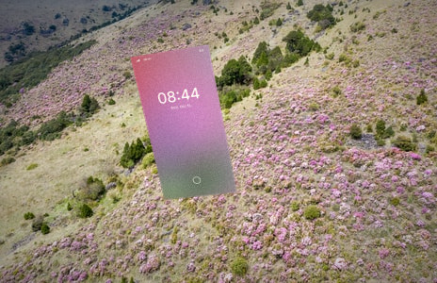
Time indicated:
8h44
